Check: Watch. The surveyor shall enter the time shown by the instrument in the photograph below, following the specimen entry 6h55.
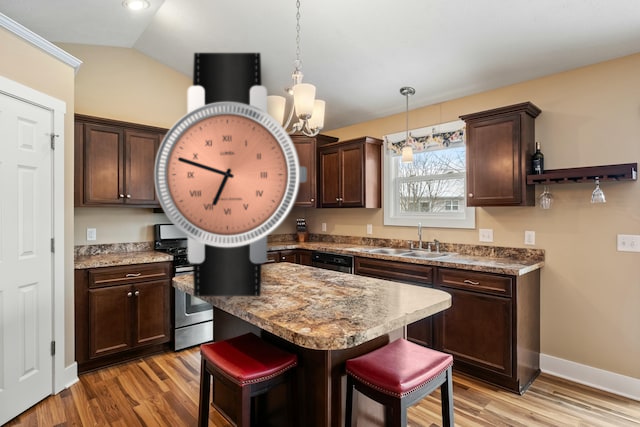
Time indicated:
6h48
